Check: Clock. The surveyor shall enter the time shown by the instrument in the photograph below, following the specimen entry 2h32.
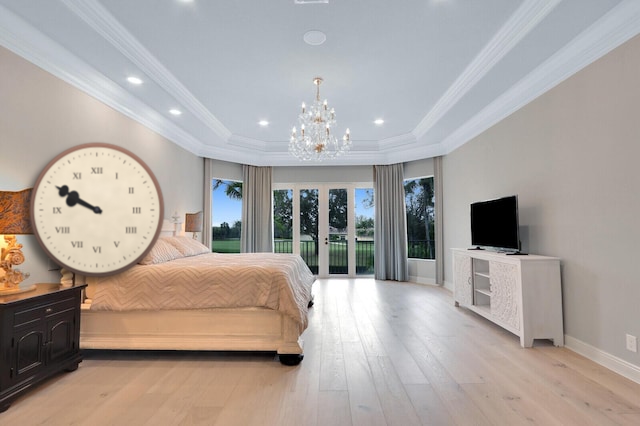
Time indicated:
9h50
